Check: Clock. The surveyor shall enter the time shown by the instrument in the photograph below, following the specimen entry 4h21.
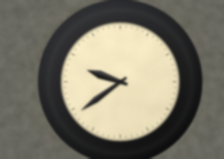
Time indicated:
9h39
